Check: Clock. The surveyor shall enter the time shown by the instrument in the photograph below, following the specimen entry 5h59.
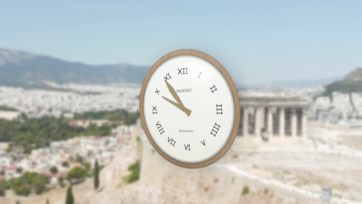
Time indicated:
9h54
